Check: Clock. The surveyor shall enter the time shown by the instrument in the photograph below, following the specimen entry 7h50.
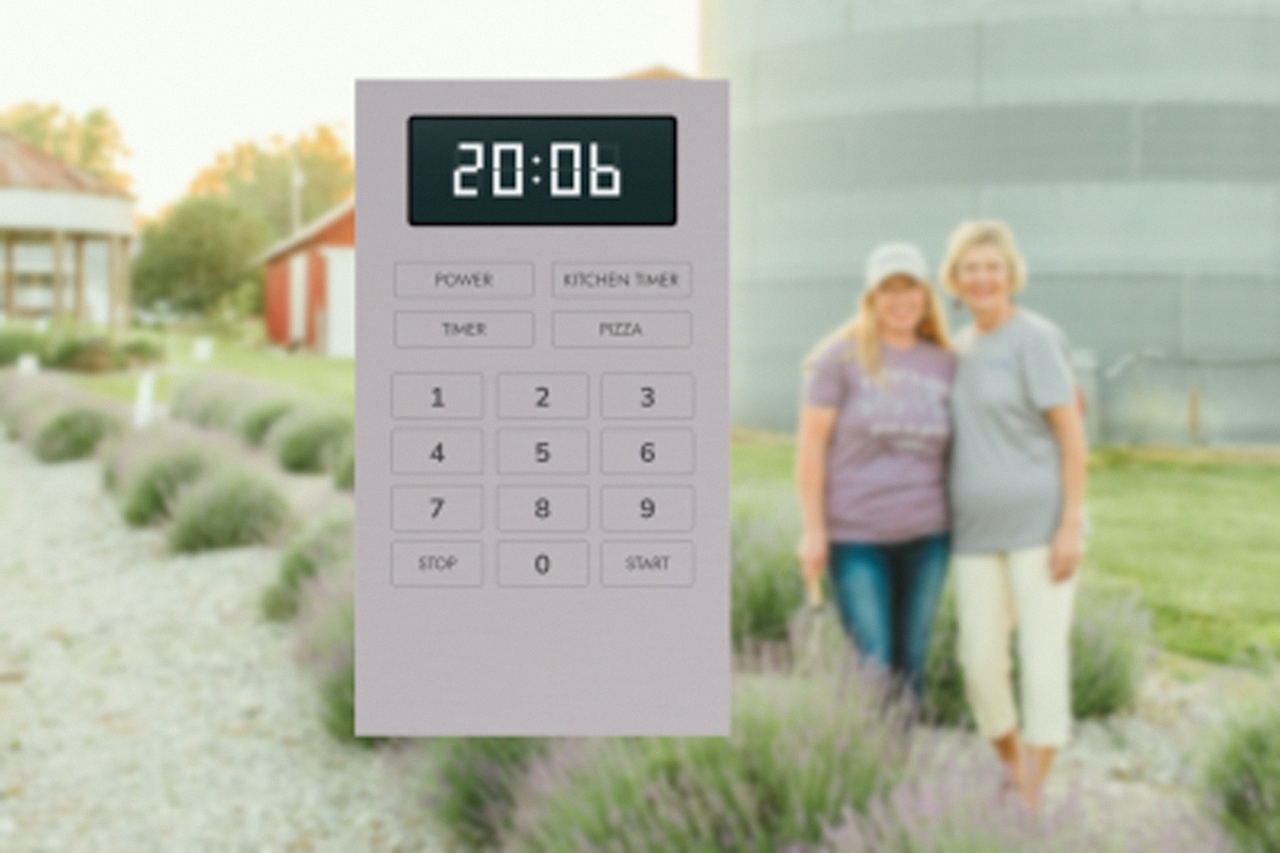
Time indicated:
20h06
